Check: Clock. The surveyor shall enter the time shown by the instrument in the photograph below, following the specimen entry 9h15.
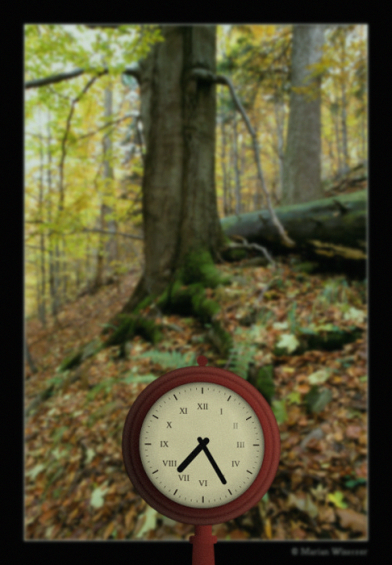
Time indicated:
7h25
